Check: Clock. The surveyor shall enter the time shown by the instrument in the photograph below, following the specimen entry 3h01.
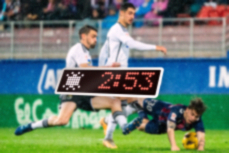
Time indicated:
2h53
